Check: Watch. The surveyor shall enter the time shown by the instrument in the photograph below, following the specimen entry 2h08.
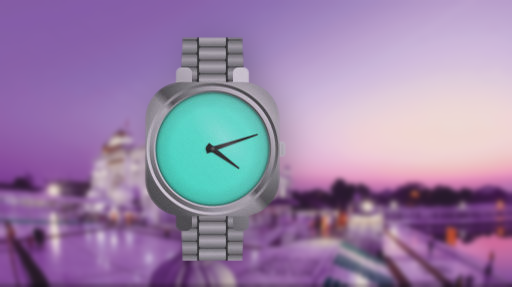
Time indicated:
4h12
